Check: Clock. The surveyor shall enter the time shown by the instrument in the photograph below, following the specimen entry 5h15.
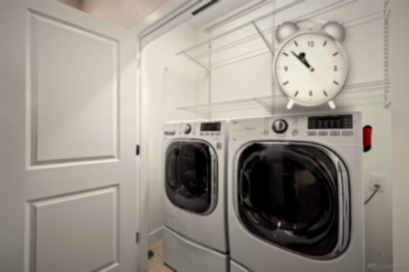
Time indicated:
10h52
